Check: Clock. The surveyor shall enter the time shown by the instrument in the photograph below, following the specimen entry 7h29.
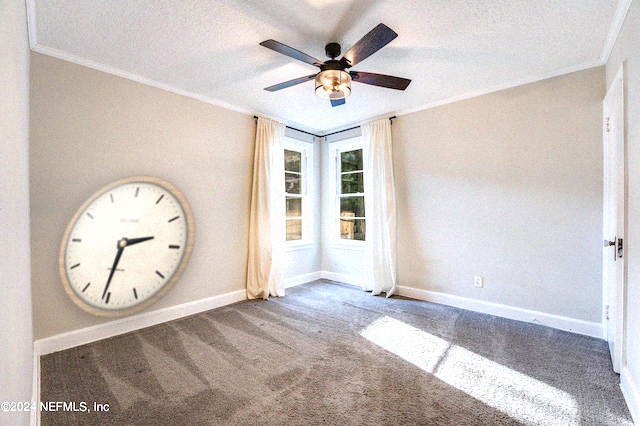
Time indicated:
2h31
